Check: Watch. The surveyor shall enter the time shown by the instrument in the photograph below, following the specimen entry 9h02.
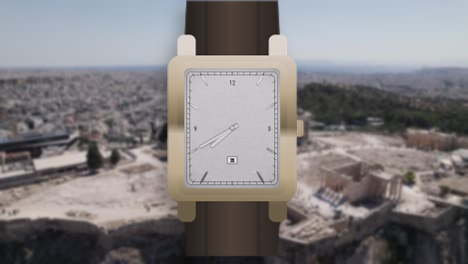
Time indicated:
7h40
